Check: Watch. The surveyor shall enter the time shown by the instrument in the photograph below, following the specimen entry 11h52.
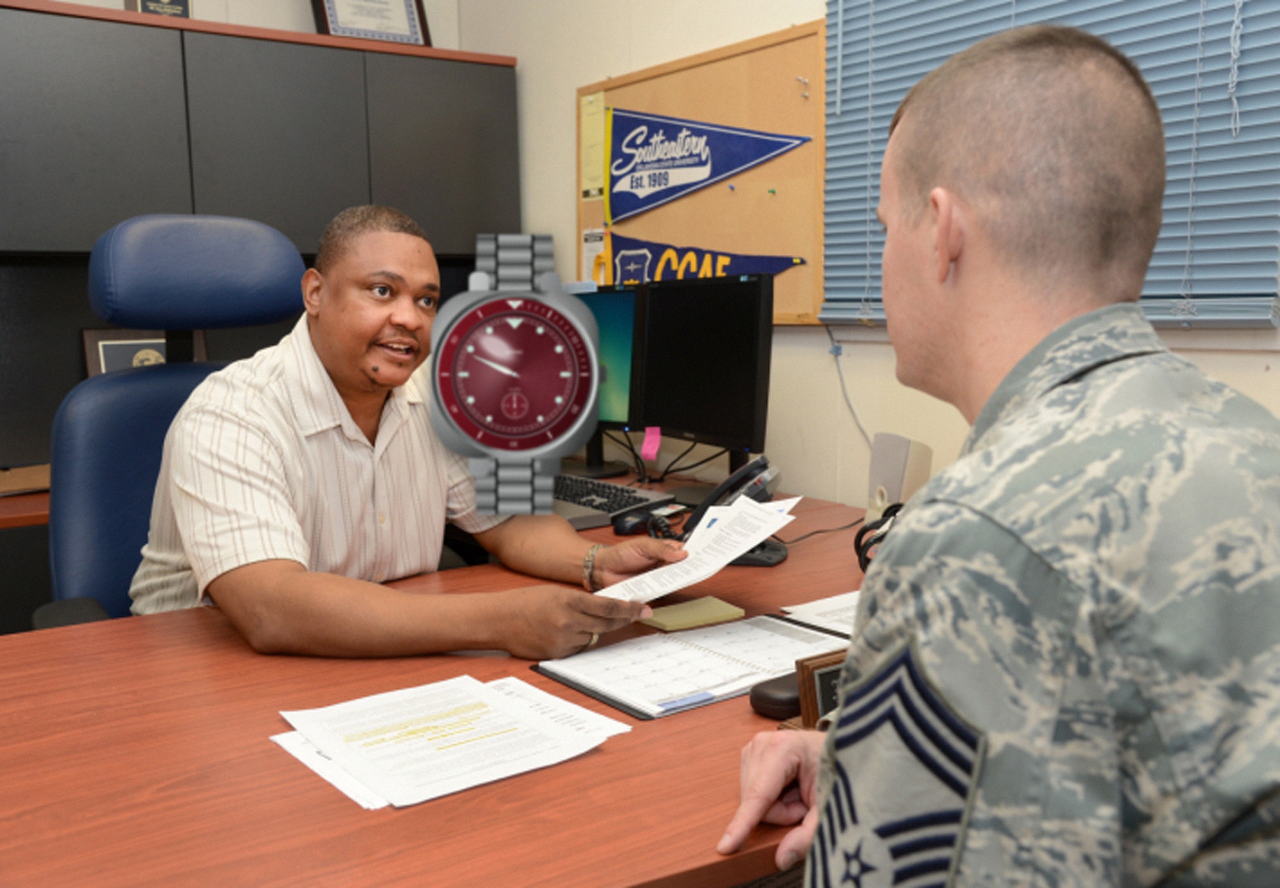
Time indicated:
9h49
